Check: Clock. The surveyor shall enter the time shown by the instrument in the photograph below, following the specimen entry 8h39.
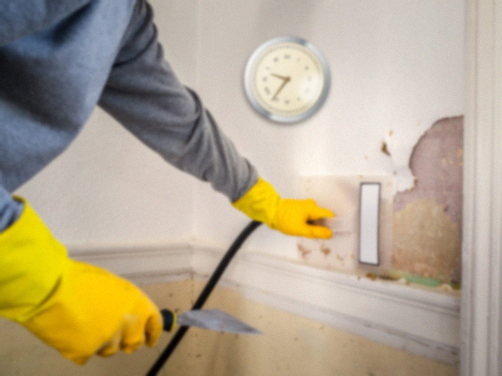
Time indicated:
9h36
